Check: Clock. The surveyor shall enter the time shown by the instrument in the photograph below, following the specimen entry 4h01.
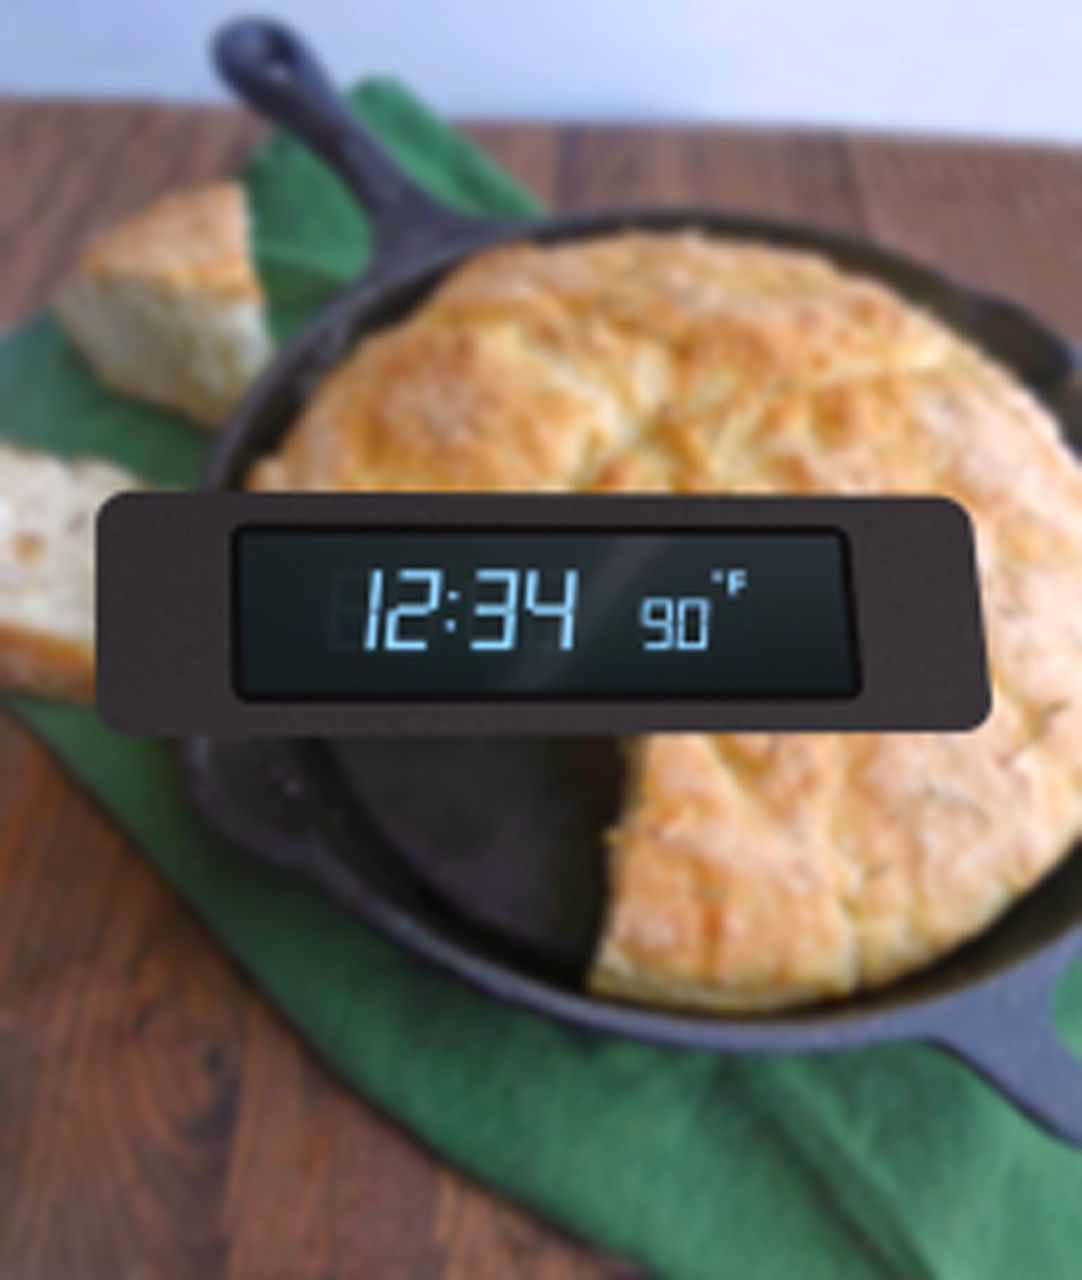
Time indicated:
12h34
